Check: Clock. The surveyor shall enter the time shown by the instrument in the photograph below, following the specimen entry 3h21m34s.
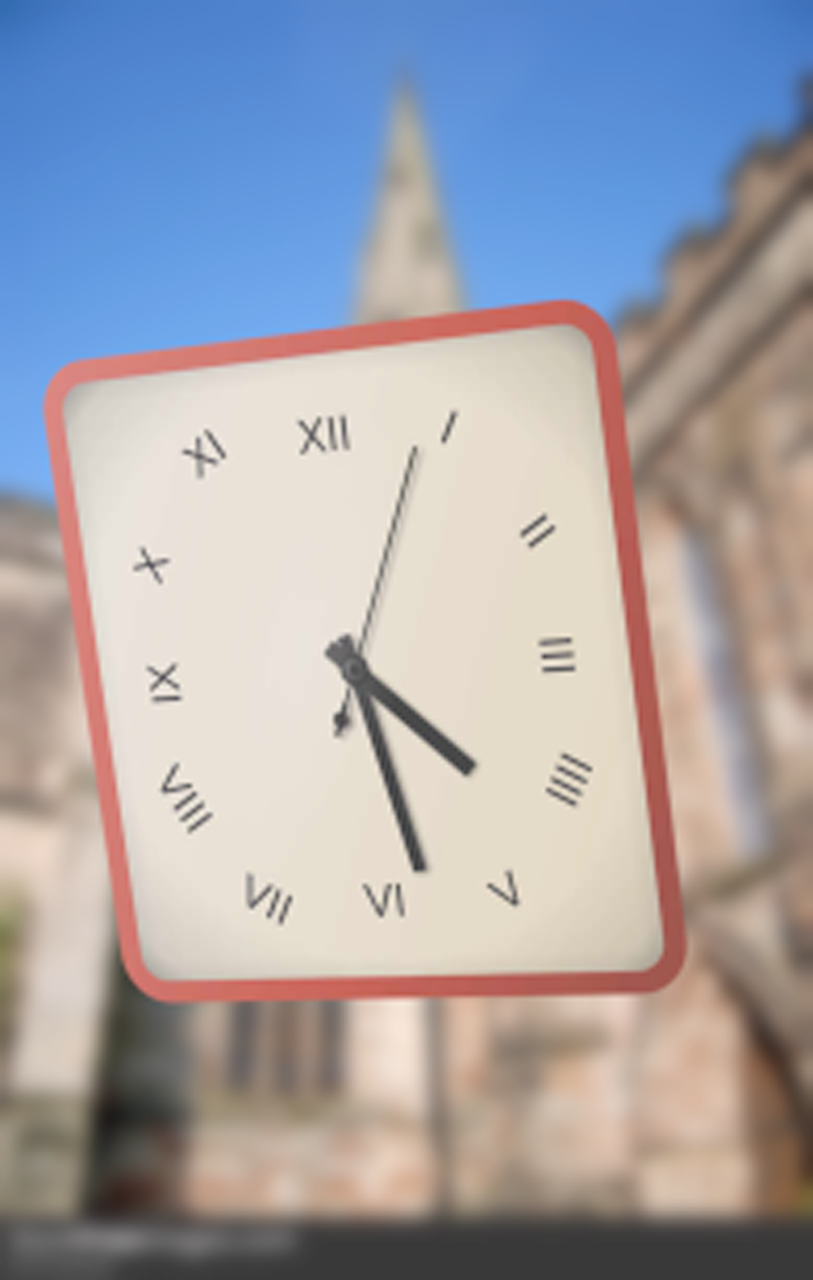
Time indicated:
4h28m04s
